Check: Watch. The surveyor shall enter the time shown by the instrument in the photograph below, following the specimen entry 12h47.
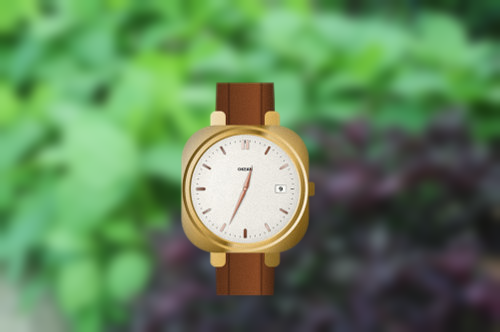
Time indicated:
12h34
